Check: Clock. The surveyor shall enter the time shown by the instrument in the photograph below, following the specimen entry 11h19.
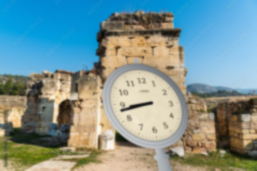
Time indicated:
8h43
